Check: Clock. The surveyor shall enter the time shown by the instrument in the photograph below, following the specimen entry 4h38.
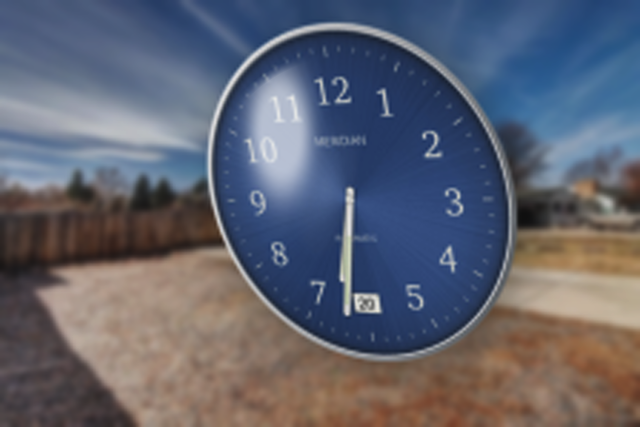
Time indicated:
6h32
